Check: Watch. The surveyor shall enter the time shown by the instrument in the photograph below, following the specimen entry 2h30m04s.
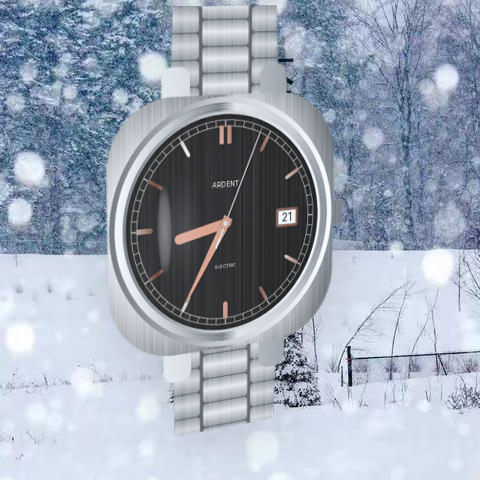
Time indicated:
8h35m04s
